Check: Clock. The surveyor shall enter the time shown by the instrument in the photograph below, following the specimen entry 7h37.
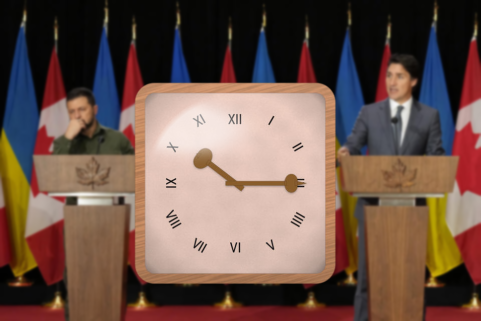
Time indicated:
10h15
